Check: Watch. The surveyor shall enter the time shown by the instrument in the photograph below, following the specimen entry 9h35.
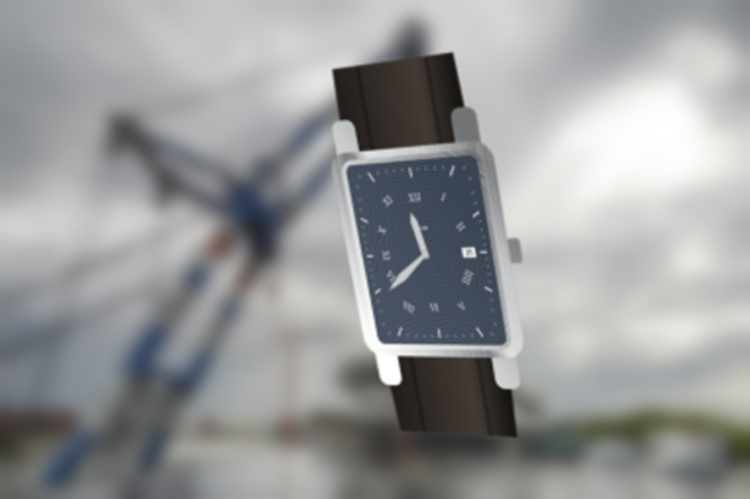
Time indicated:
11h39
